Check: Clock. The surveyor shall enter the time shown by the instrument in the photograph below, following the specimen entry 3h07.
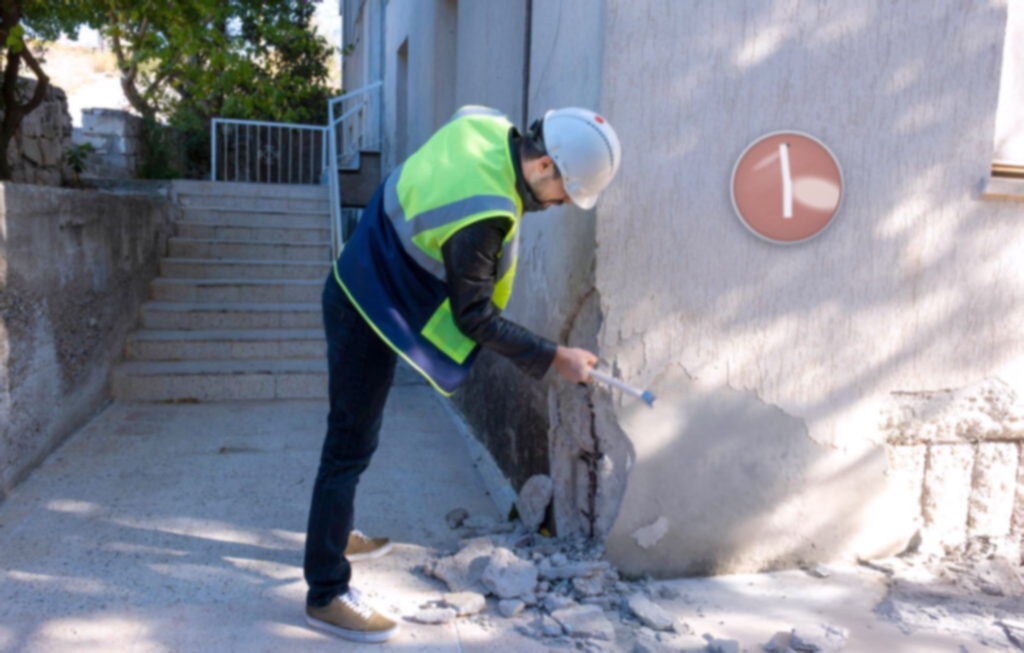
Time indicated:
5h59
